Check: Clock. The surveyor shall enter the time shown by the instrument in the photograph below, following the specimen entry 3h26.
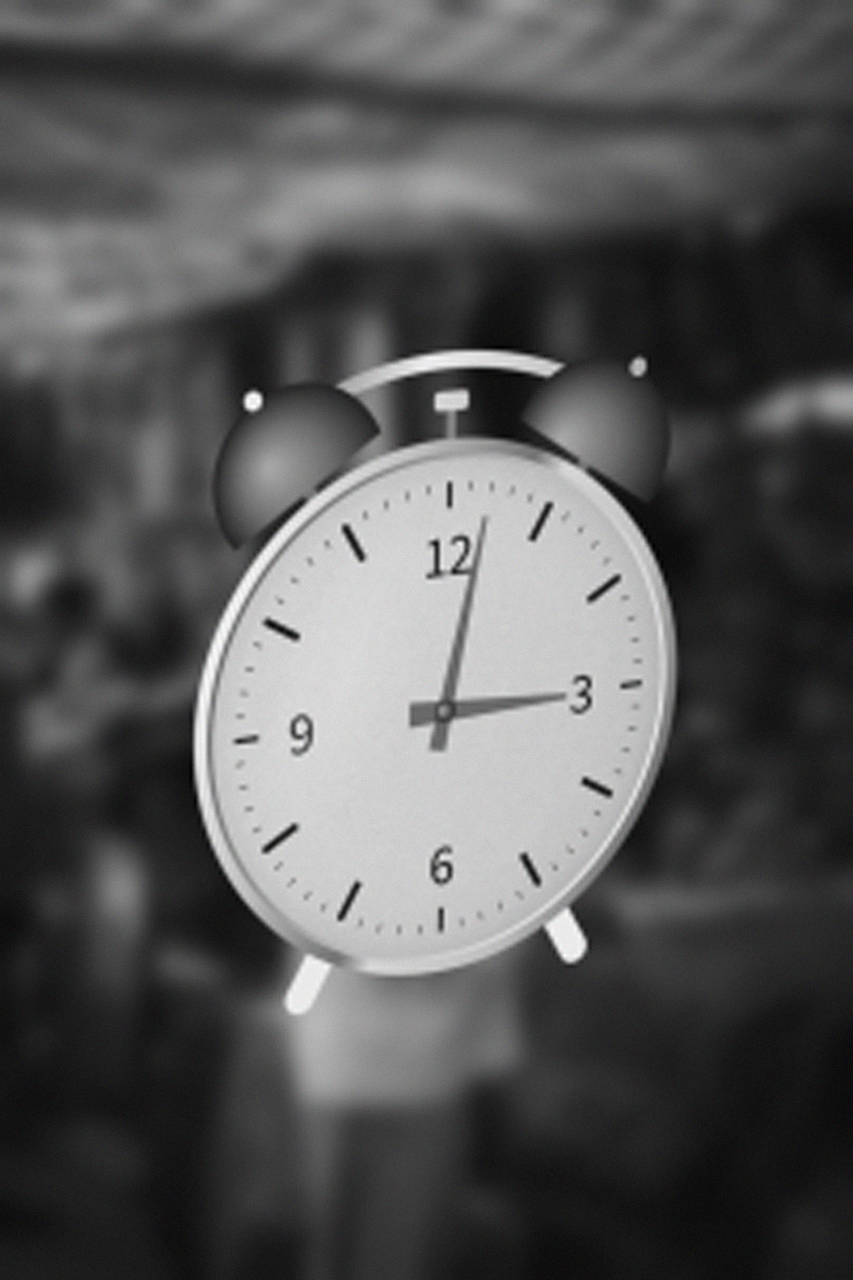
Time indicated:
3h02
